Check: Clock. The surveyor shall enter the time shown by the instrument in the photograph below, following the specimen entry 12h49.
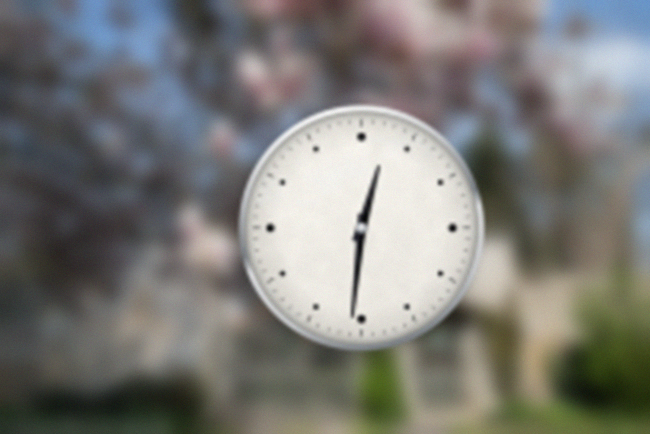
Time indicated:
12h31
